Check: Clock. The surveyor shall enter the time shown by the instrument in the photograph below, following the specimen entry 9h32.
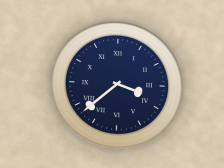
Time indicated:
3h38
